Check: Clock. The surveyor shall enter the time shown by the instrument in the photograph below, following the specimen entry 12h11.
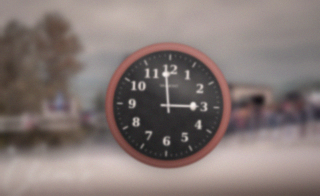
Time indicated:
2h59
